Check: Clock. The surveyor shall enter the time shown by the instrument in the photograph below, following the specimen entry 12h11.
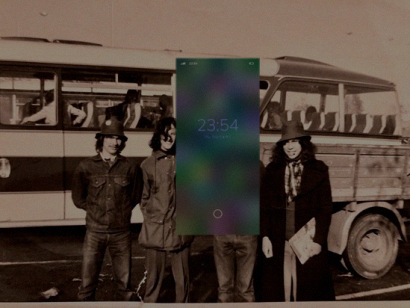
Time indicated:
23h54
